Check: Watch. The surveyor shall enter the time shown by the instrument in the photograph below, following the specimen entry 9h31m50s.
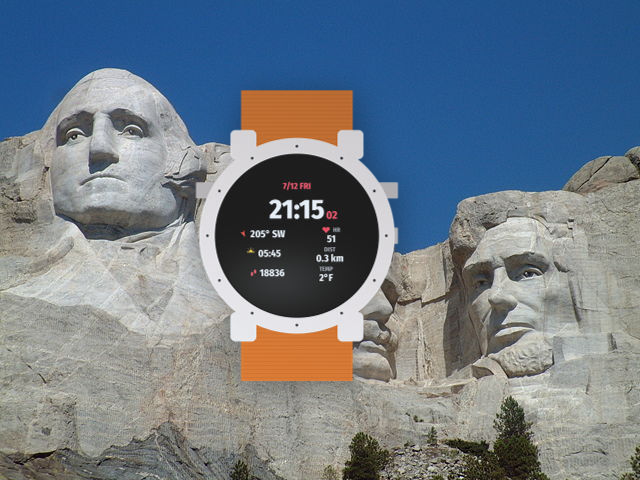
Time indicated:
21h15m02s
